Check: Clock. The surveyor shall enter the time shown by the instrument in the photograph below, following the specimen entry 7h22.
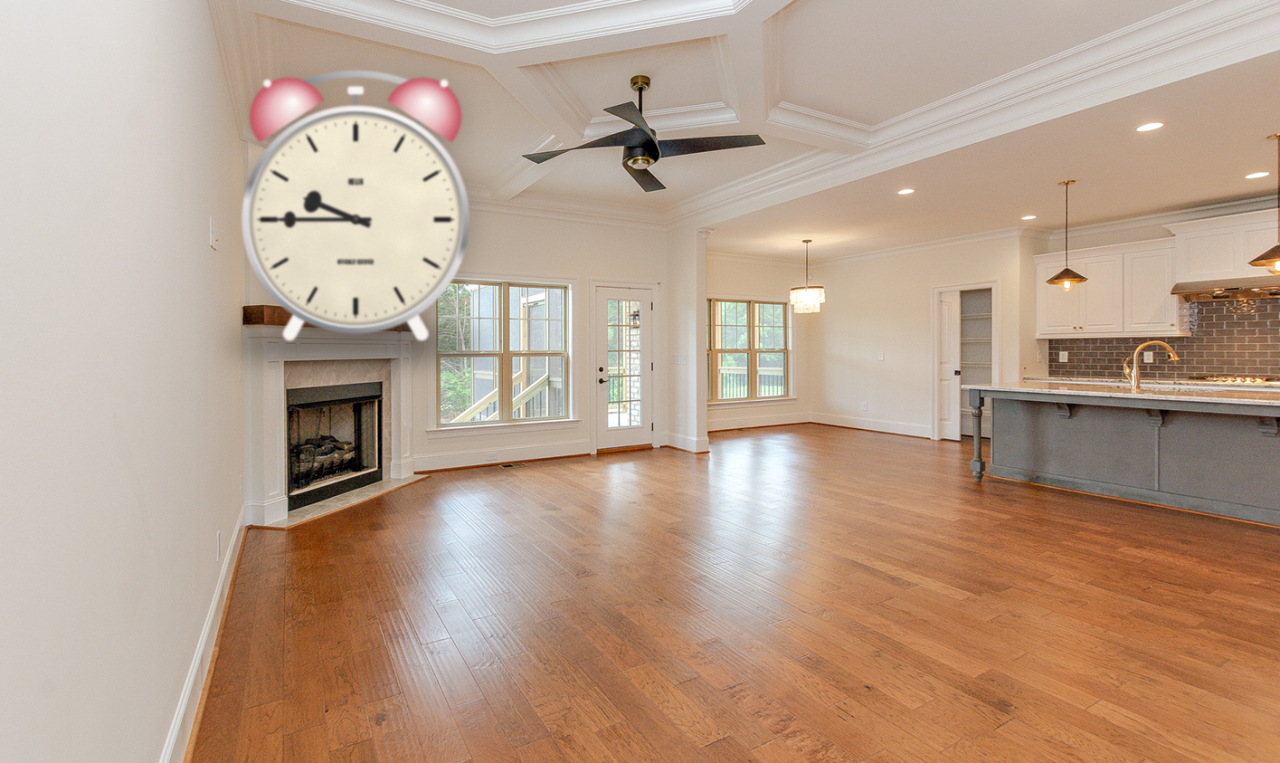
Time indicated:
9h45
